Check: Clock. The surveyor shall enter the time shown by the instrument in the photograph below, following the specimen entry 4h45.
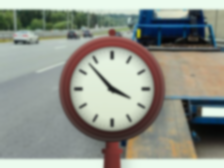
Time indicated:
3h53
